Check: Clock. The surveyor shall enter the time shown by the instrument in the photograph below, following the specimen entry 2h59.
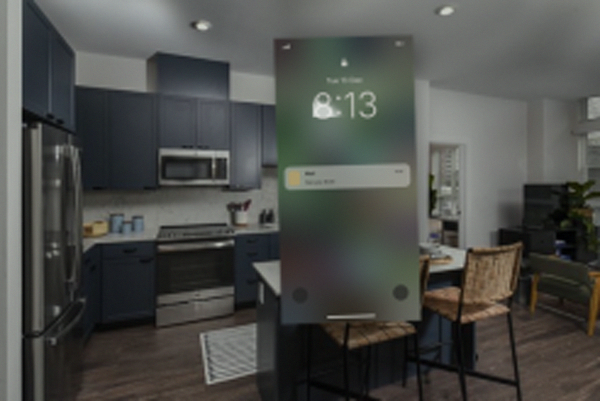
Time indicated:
8h13
